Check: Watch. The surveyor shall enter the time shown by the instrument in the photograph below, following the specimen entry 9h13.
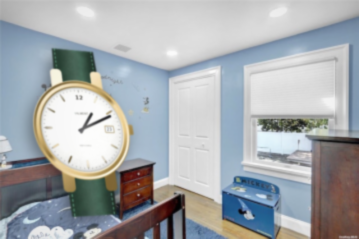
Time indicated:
1h11
